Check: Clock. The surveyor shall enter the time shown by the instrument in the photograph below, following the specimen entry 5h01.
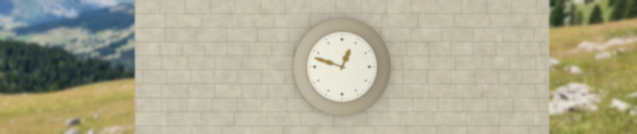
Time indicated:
12h48
